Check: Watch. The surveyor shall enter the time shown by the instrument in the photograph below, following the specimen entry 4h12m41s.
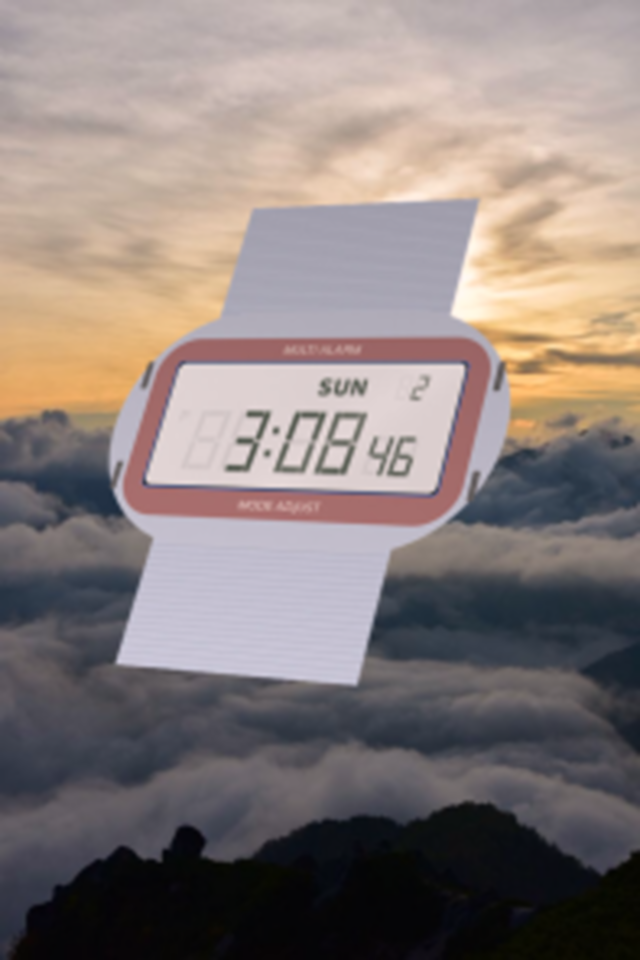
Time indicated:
3h08m46s
